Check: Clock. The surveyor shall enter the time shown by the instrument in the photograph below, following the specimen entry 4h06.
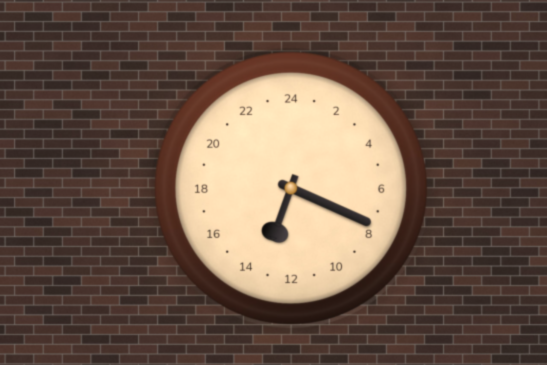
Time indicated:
13h19
